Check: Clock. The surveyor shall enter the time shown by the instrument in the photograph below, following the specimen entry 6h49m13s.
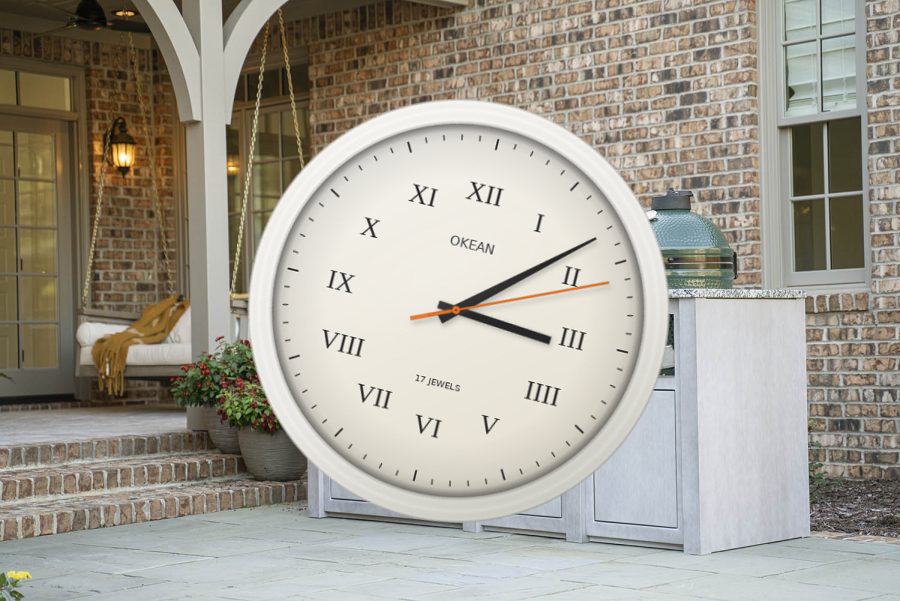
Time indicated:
3h08m11s
